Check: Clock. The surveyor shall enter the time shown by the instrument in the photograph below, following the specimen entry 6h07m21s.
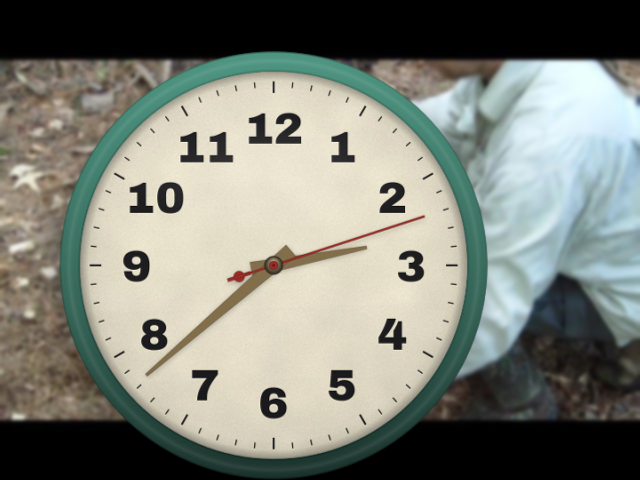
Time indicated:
2h38m12s
